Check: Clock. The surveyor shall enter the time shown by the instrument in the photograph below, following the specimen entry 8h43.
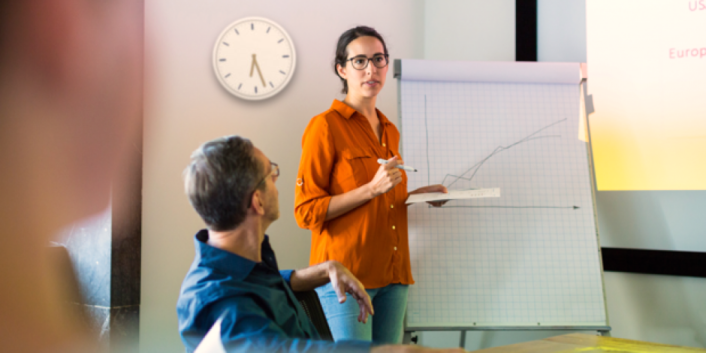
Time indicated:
6h27
